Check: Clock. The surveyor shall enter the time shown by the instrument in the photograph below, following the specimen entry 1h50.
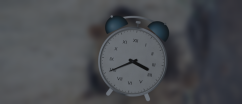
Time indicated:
3h40
